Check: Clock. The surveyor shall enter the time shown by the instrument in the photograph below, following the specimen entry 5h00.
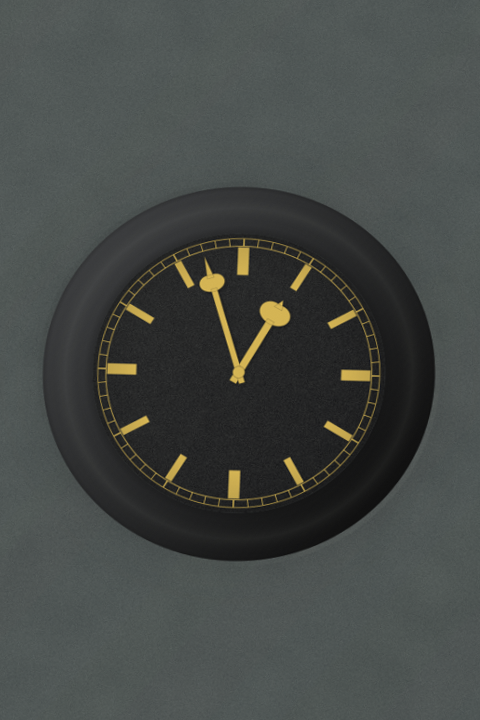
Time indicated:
12h57
